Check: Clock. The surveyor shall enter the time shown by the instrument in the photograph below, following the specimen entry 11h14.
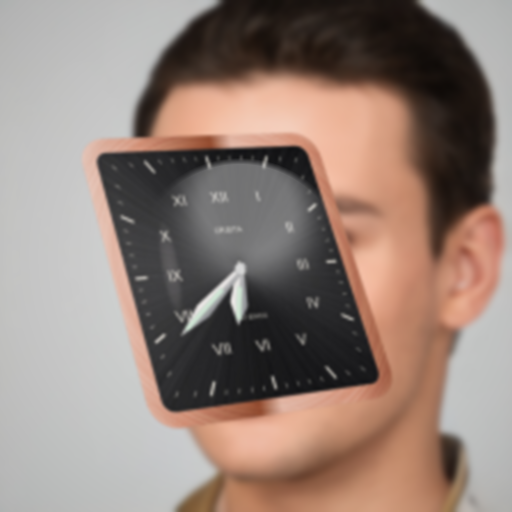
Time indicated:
6h39
